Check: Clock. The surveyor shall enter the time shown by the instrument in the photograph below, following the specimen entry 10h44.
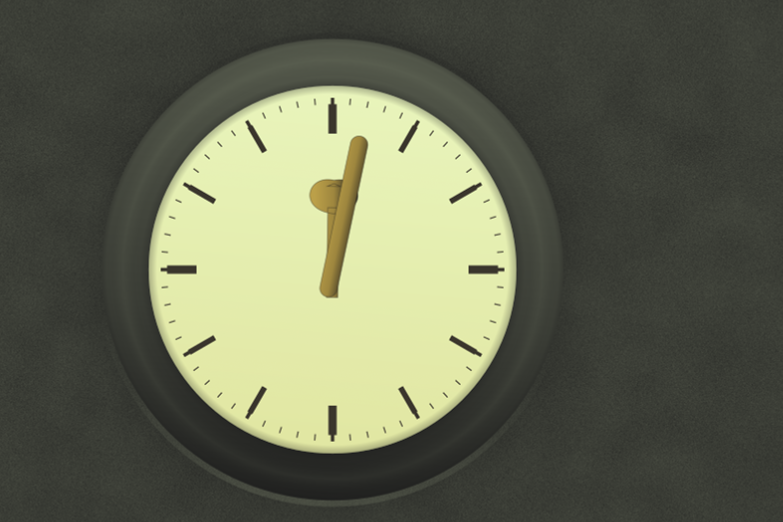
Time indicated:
12h02
